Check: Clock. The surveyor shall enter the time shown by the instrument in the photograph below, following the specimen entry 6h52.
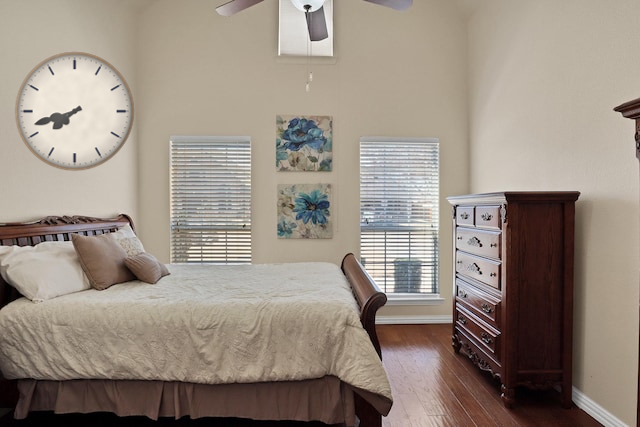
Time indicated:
7h42
